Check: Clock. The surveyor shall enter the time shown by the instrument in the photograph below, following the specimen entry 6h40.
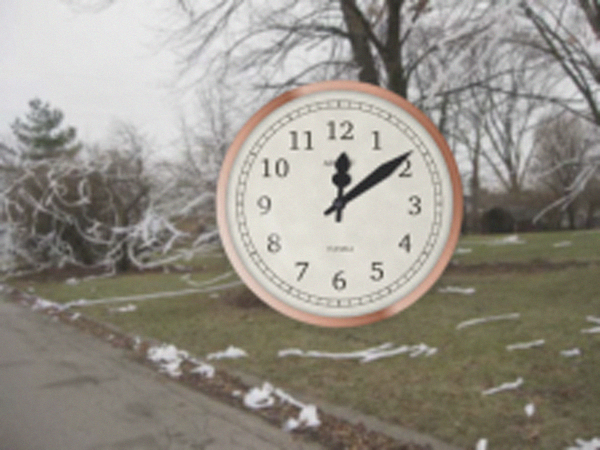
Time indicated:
12h09
